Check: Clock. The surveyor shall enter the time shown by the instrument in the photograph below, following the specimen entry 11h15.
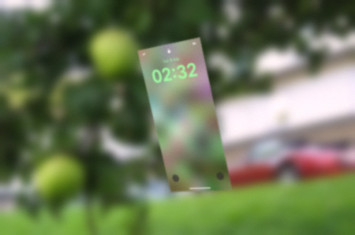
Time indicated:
2h32
